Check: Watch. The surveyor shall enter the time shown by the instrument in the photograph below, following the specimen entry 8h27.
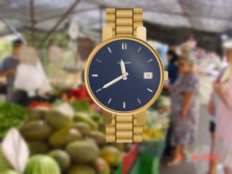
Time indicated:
11h40
